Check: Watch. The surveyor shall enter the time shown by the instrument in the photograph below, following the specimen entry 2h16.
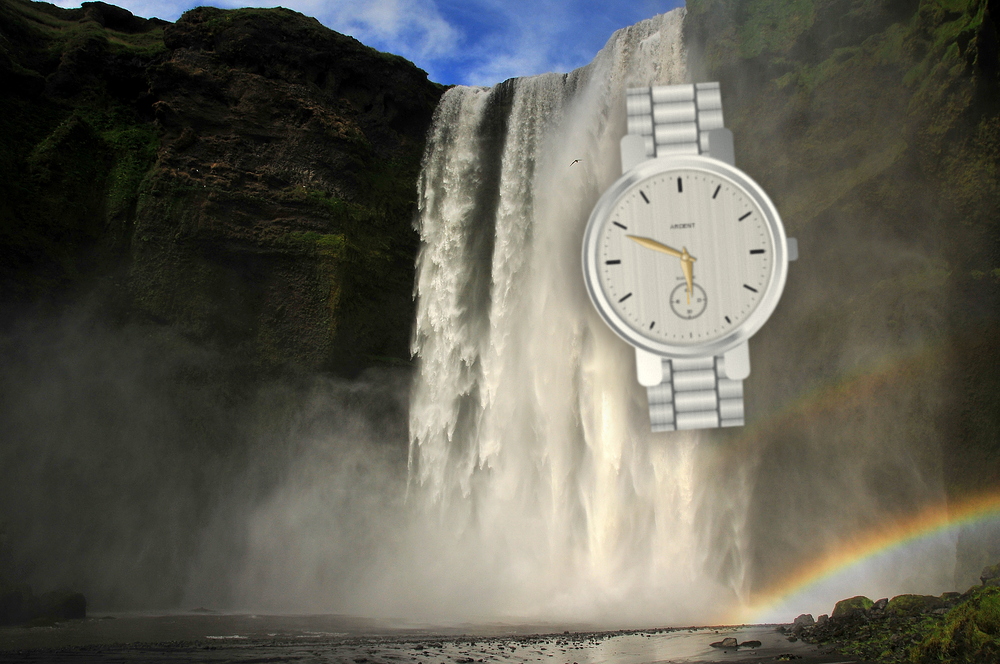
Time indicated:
5h49
